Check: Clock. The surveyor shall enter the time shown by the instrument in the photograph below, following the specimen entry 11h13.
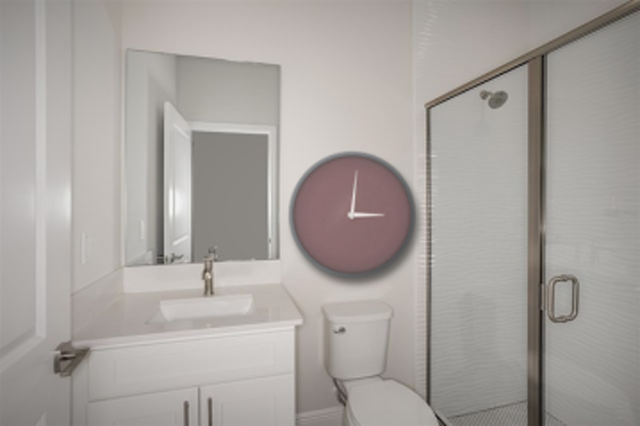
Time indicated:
3h01
